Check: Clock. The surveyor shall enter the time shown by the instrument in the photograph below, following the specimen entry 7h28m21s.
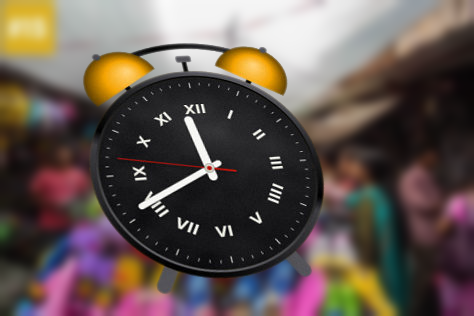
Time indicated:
11h40m47s
